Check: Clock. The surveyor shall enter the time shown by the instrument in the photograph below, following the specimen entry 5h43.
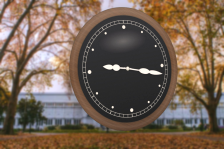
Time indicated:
9h17
